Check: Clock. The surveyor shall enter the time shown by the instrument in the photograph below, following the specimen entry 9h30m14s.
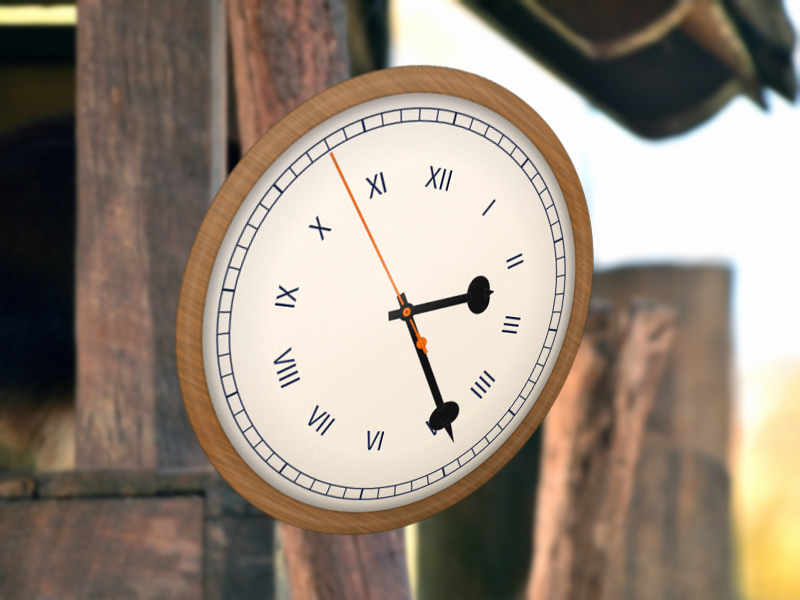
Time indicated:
2h23m53s
